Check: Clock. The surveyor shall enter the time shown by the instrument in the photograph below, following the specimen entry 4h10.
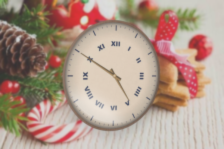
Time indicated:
4h50
